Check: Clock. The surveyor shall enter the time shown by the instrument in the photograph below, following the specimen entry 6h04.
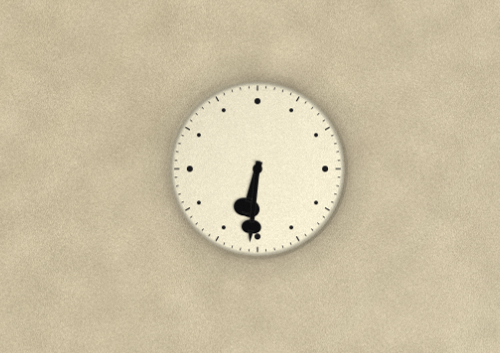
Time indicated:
6h31
